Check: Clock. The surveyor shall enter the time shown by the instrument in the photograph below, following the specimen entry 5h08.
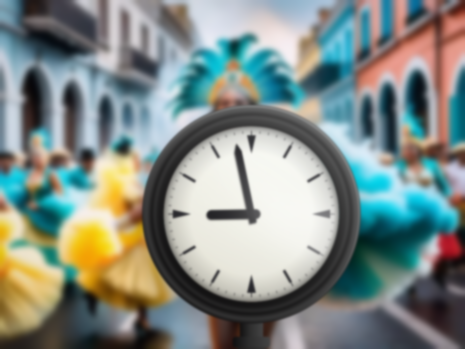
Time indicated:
8h58
